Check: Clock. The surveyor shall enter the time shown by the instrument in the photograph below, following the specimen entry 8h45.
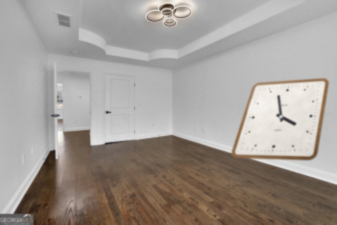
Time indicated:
3h57
